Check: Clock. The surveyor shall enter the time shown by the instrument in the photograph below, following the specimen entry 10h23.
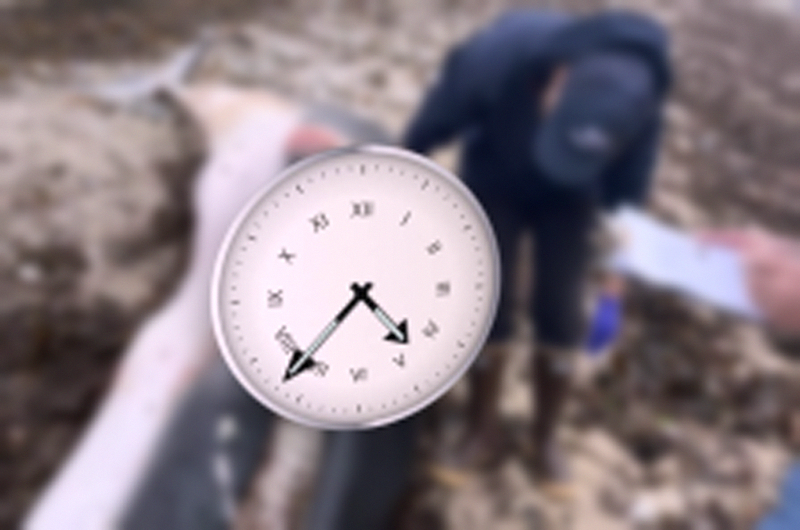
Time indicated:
4h37
